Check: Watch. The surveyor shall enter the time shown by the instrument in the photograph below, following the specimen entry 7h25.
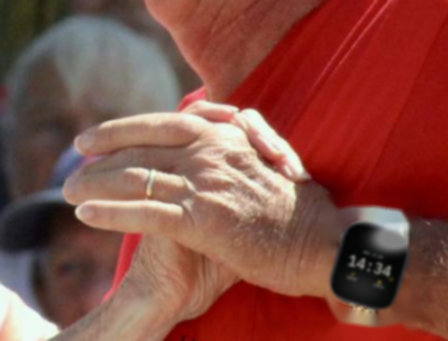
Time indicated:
14h34
